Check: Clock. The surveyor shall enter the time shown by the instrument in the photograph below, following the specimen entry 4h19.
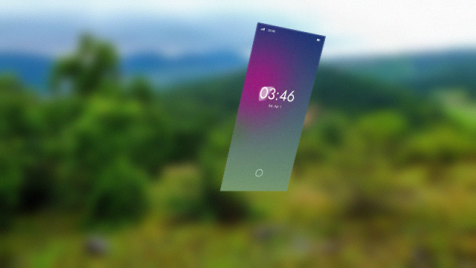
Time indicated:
3h46
